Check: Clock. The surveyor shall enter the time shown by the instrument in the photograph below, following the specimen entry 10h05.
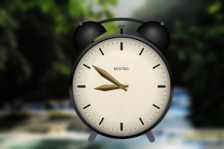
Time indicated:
8h51
